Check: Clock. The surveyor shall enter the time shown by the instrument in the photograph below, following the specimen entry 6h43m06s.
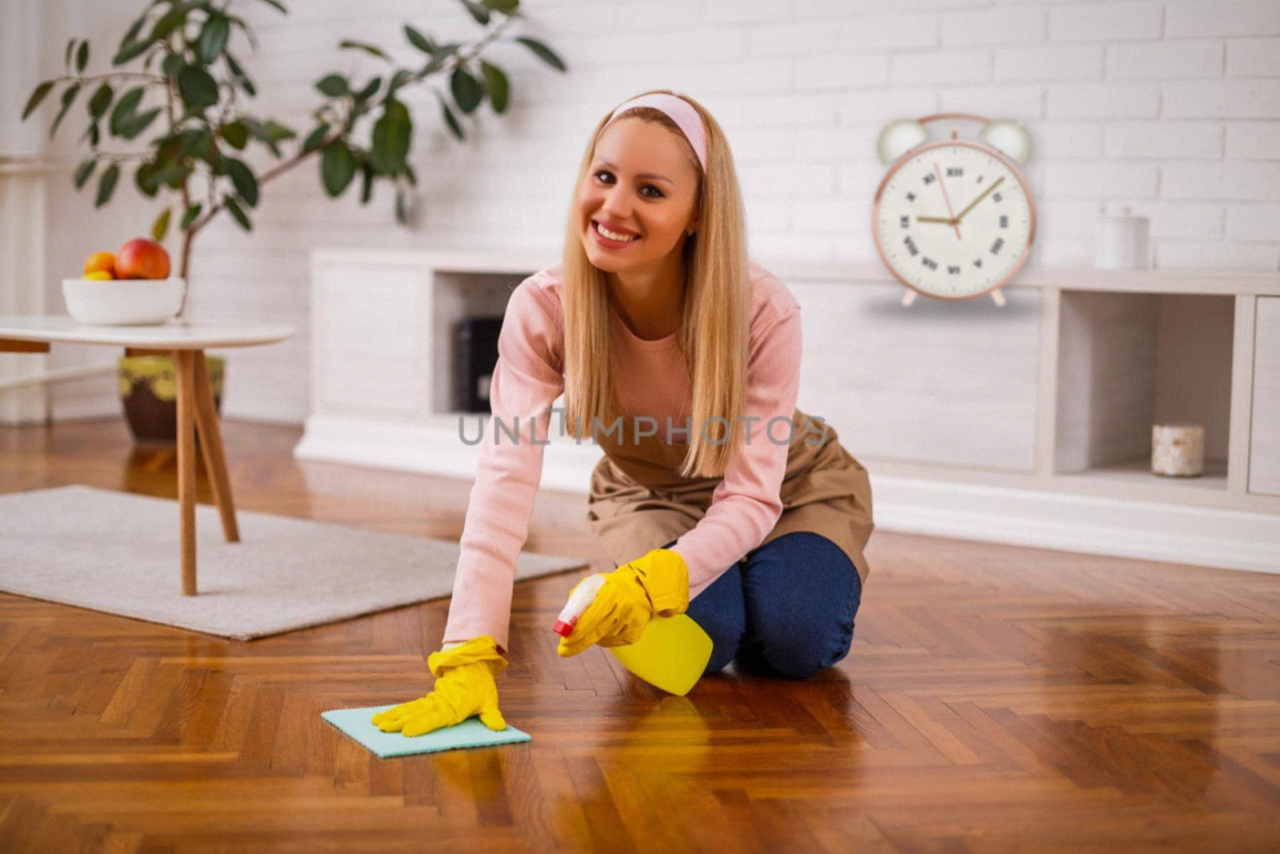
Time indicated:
9h07m57s
